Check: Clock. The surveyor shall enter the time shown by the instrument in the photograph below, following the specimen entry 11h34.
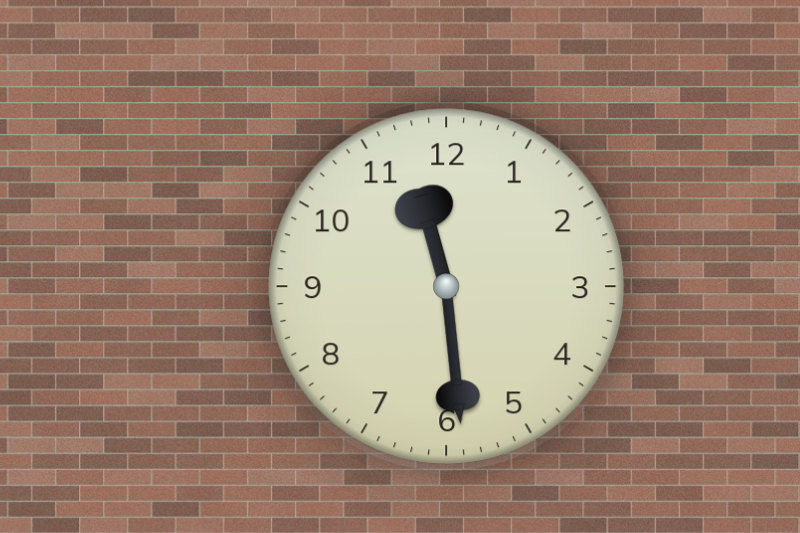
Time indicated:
11h29
